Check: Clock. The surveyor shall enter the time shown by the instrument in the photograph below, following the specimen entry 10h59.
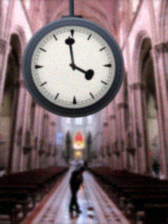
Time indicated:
3h59
